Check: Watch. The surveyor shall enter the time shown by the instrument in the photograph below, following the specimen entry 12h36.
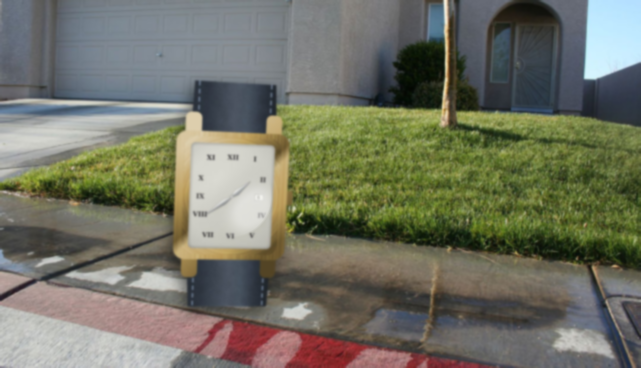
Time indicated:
1h39
